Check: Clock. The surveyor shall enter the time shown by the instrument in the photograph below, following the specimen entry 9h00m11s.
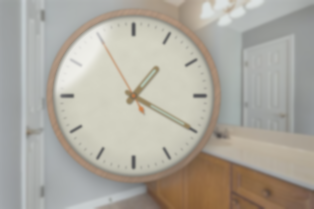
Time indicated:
1h19m55s
